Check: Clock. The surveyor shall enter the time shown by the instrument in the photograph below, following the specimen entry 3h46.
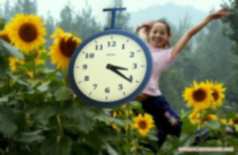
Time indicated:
3h21
